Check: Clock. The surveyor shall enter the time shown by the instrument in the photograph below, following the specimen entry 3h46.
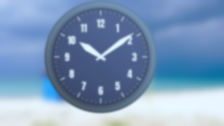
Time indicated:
10h09
